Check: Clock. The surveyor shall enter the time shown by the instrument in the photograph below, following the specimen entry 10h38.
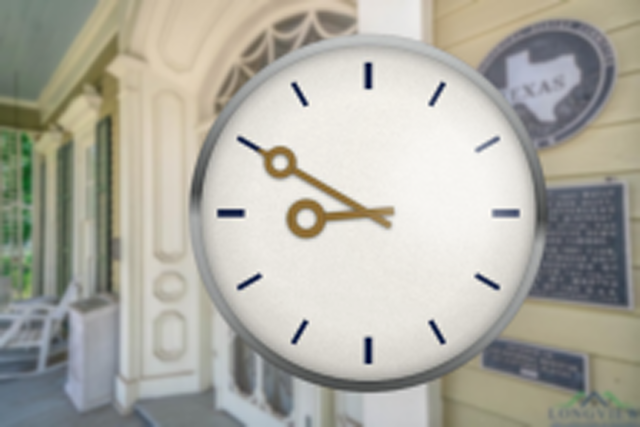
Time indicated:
8h50
